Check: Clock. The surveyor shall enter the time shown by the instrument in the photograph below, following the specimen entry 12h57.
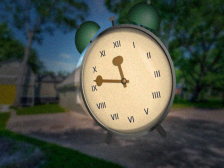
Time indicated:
11h47
